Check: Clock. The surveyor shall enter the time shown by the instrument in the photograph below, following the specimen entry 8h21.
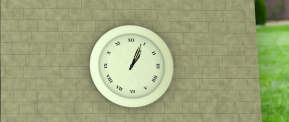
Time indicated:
1h04
